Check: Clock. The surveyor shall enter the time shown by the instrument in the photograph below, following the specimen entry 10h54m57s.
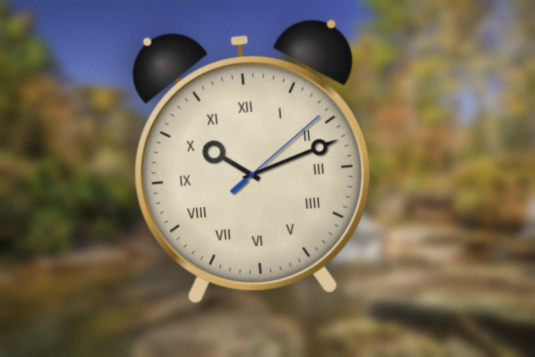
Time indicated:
10h12m09s
